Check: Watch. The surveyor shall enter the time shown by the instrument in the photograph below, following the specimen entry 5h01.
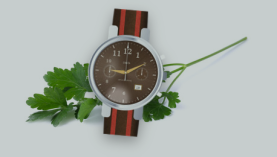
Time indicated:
9h10
